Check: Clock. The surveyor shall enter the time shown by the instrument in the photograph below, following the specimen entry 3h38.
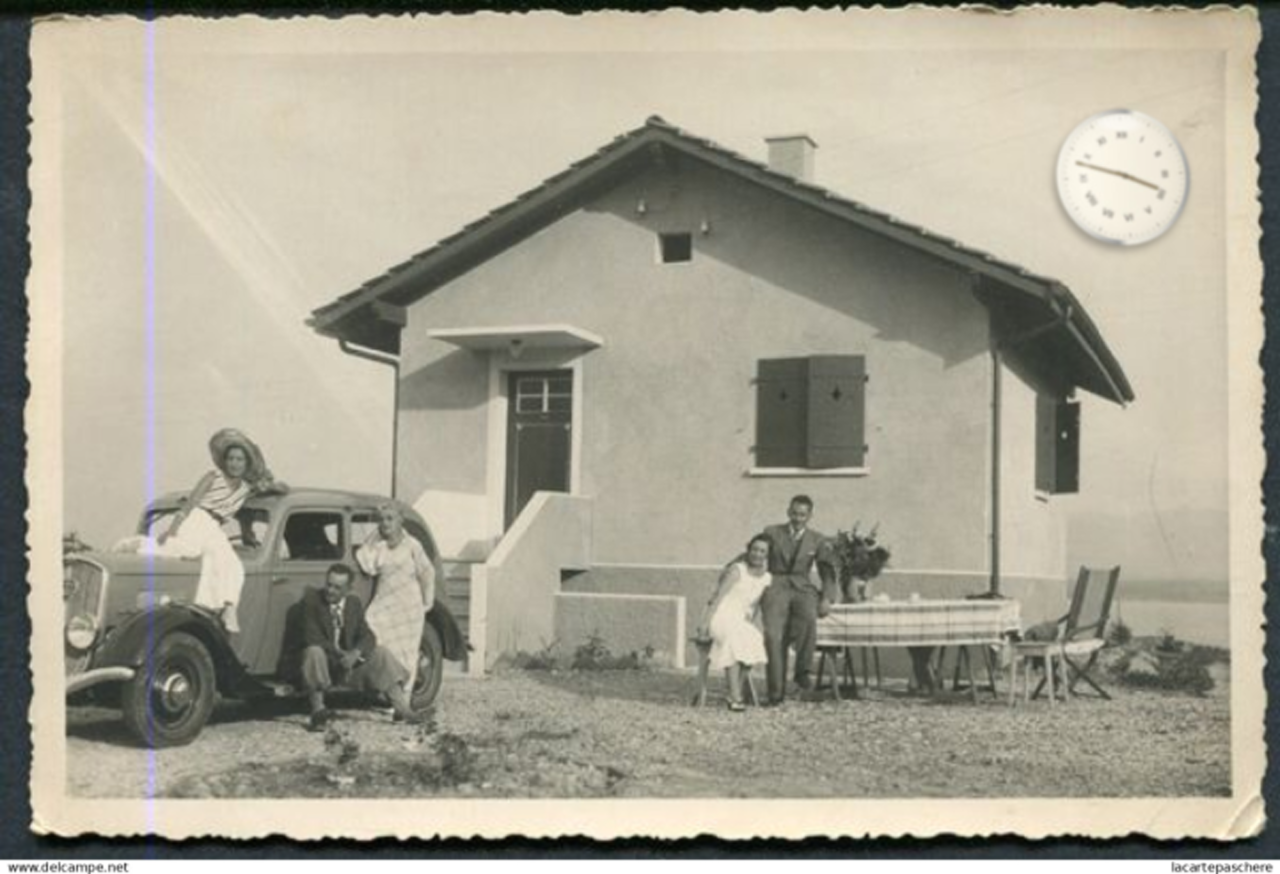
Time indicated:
3h48
